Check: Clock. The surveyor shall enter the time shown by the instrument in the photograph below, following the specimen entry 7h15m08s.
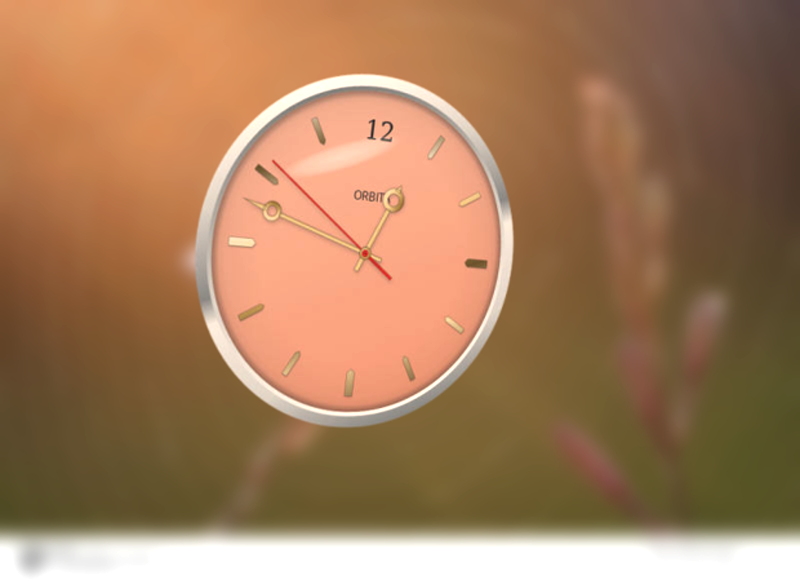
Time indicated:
12h47m51s
